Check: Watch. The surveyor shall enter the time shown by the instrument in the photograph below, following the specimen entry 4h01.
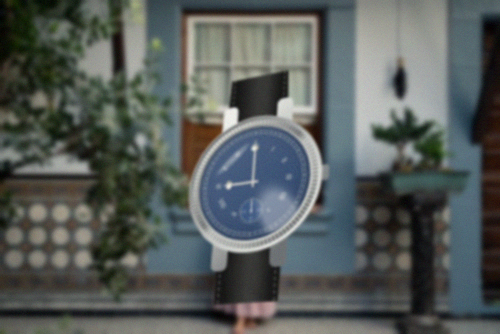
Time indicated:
9h00
